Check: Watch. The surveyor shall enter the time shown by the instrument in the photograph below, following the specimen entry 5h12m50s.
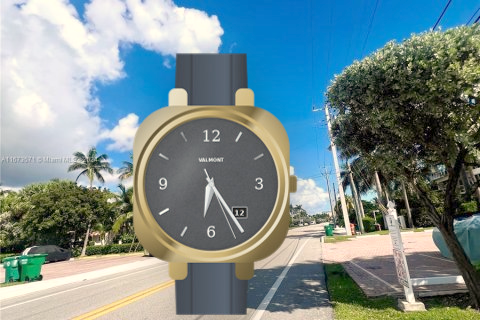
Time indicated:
6h24m26s
